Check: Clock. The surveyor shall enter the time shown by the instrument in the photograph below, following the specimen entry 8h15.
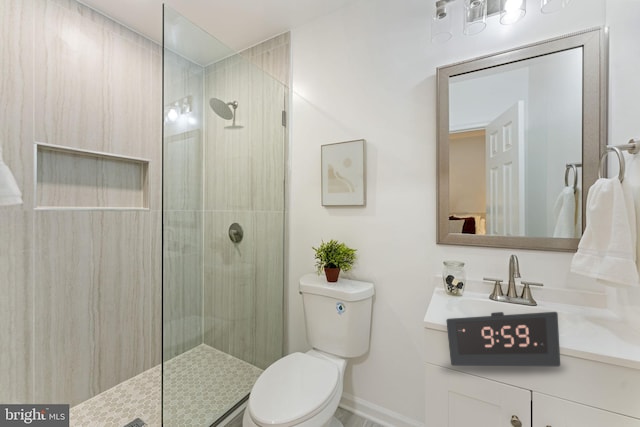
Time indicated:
9h59
